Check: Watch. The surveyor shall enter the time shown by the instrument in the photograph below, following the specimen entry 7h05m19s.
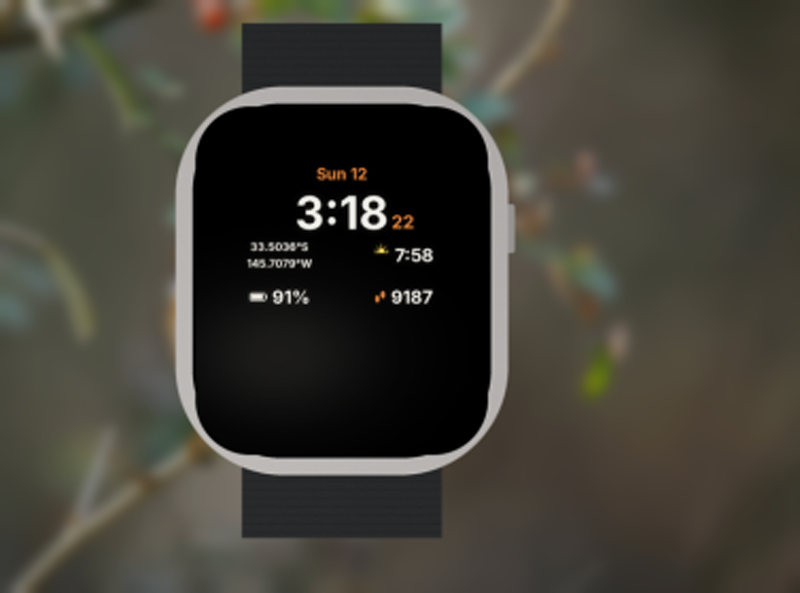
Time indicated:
3h18m22s
